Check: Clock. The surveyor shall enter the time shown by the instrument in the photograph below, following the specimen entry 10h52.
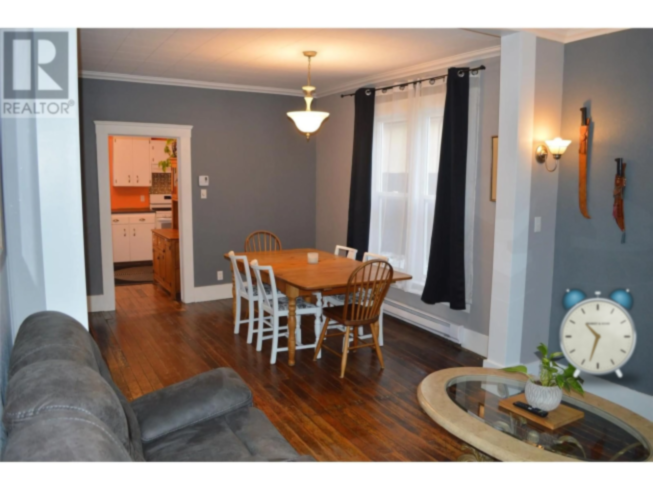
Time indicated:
10h33
